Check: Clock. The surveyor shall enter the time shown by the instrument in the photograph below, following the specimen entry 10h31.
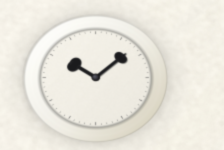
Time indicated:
10h08
